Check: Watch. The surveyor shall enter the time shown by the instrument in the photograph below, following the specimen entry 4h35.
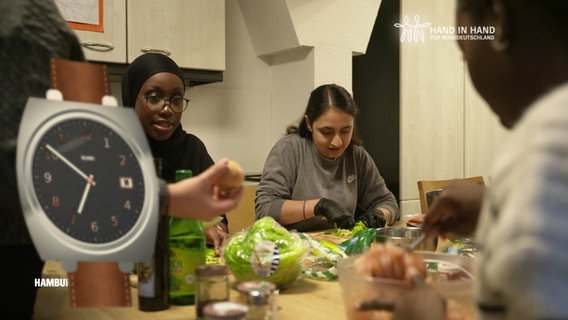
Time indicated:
6h51
